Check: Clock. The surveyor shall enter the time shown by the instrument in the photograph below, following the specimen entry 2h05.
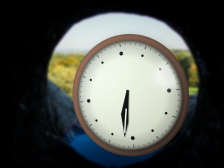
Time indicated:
6h32
